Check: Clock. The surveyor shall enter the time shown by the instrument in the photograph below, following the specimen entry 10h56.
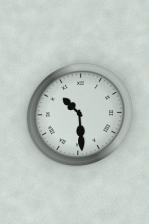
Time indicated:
10h29
